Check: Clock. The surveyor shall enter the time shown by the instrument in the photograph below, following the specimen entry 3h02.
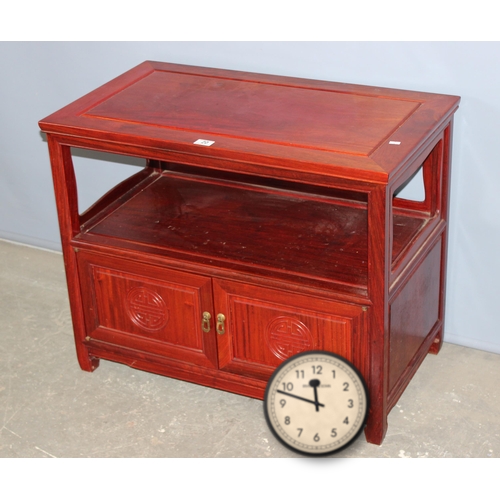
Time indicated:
11h48
